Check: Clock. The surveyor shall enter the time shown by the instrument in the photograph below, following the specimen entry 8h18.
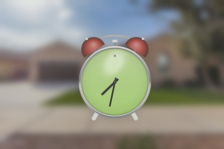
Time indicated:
7h32
